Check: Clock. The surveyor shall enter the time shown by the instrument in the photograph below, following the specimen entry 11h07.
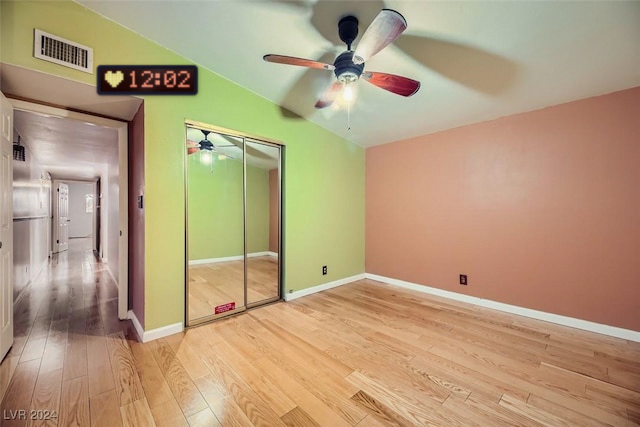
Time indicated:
12h02
